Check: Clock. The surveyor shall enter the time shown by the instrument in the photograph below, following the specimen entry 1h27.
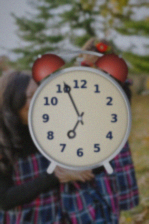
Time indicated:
6h56
